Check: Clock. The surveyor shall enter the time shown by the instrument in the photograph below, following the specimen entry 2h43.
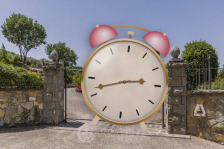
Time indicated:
2h42
